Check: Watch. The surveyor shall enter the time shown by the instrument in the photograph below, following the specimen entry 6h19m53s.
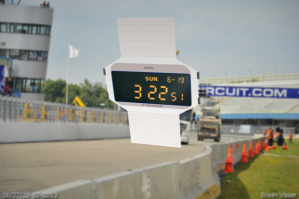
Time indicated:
3h22m51s
